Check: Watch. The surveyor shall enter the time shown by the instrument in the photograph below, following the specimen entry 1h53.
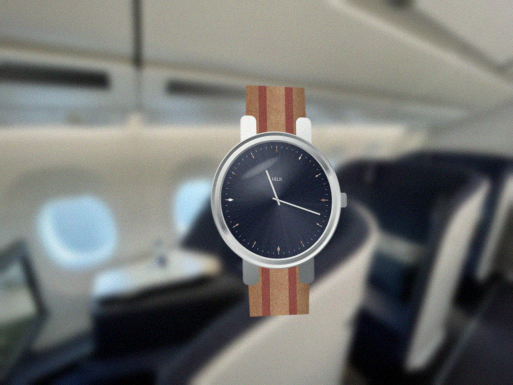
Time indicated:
11h18
